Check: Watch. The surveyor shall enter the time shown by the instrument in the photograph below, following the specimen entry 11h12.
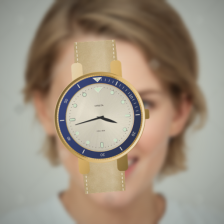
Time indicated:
3h43
